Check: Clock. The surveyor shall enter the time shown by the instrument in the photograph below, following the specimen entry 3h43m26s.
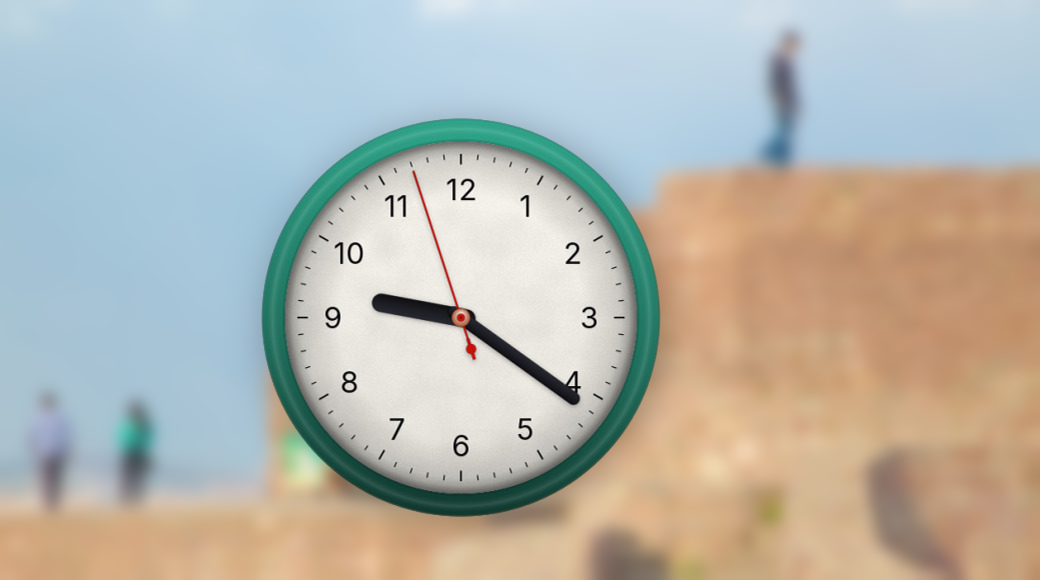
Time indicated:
9h20m57s
